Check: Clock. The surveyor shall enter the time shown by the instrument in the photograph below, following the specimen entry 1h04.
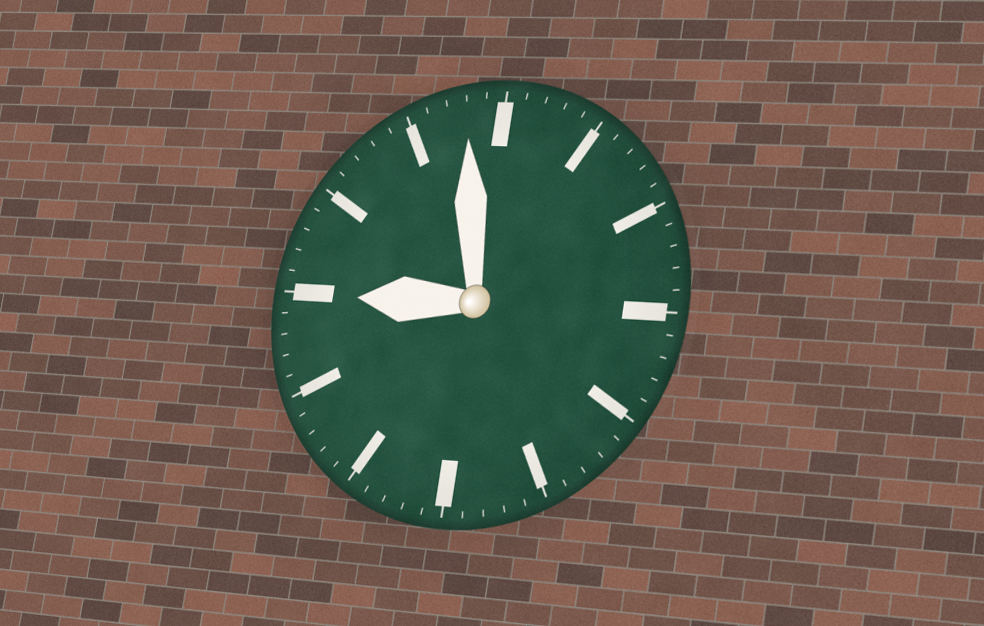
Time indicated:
8h58
